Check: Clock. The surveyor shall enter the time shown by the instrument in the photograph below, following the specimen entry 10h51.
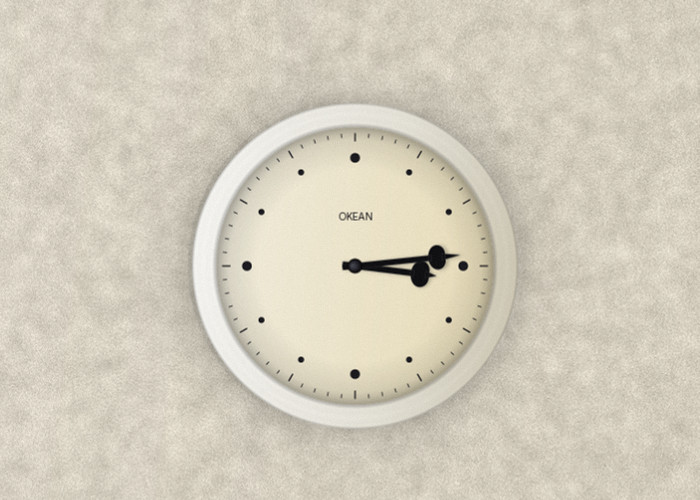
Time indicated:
3h14
